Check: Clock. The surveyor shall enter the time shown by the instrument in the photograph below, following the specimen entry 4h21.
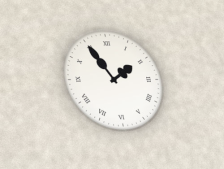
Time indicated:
1h55
